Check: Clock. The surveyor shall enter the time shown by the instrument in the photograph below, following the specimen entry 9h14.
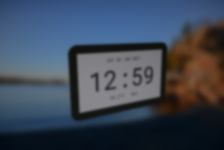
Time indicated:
12h59
